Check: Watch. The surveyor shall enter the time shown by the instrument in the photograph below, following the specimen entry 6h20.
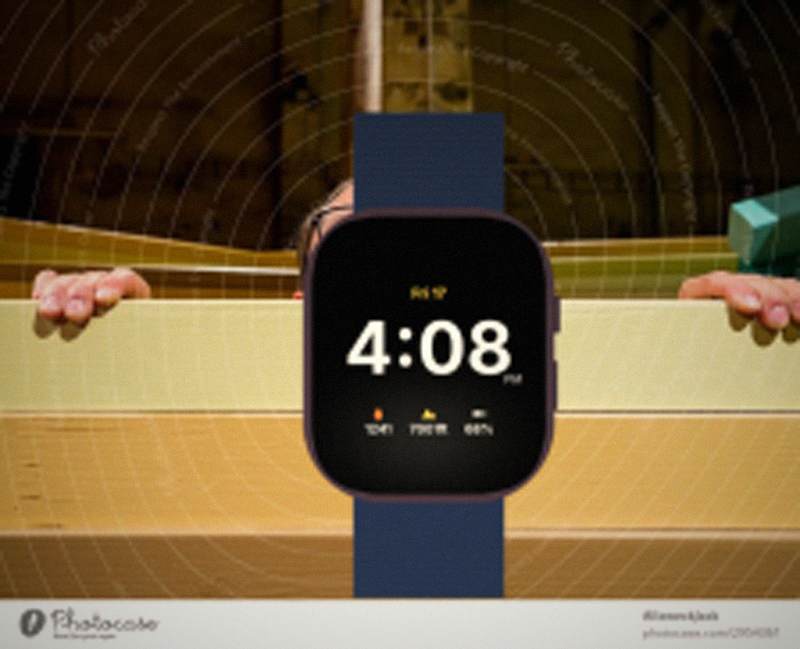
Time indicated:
4h08
